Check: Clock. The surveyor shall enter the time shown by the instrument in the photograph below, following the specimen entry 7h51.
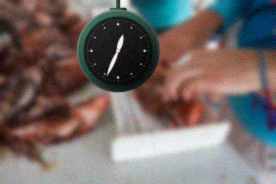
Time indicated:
12h34
